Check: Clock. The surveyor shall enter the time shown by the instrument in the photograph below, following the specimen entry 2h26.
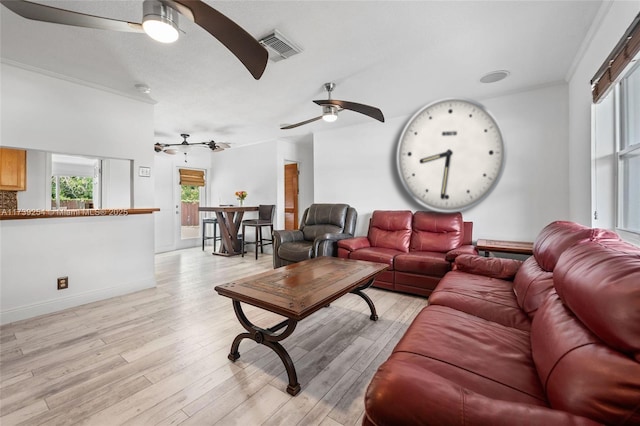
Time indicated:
8h31
